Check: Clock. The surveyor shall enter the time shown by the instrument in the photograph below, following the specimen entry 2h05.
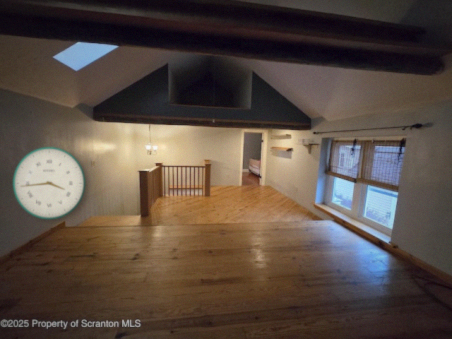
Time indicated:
3h44
